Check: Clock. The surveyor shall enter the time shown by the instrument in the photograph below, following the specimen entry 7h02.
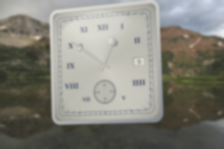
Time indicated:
12h51
